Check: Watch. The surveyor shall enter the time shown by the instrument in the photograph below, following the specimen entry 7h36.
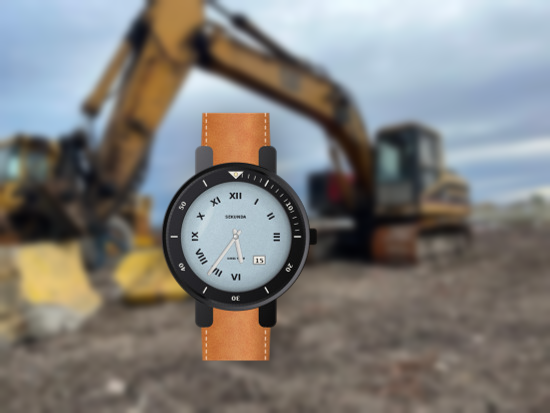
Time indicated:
5h36
